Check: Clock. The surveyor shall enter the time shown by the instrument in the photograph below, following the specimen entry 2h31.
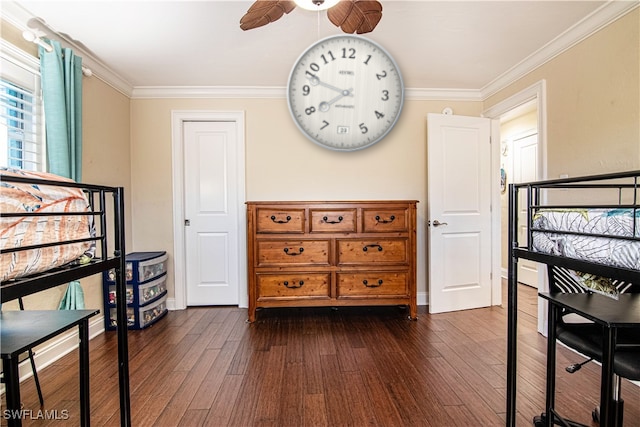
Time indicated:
7h48
